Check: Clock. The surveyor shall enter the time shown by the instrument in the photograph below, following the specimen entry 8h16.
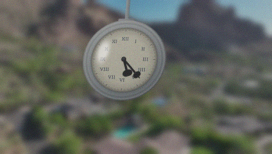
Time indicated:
5h23
